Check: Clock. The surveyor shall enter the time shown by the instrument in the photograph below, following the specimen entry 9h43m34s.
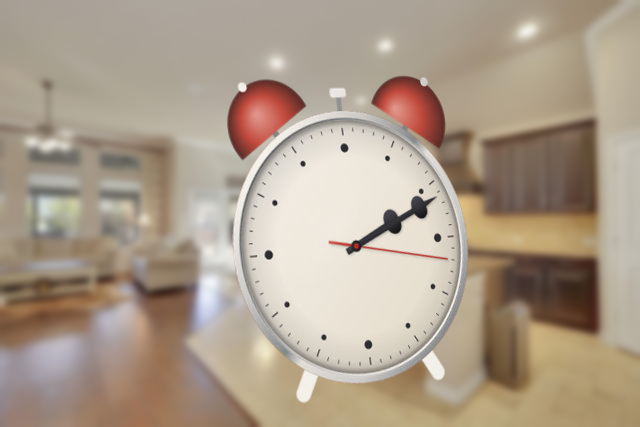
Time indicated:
2h11m17s
